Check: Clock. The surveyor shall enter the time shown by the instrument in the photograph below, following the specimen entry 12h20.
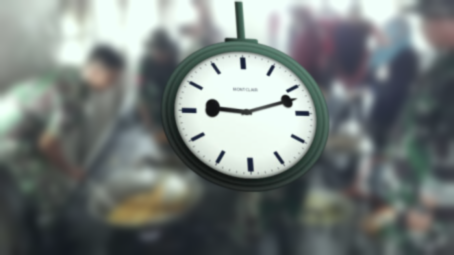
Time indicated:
9h12
